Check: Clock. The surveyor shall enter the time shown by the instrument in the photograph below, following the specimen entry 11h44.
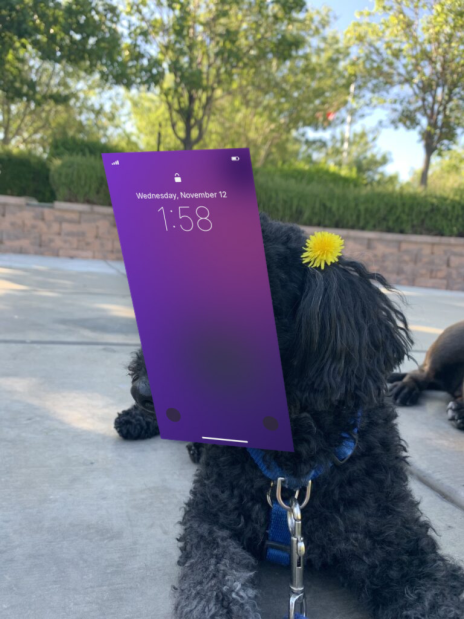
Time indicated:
1h58
